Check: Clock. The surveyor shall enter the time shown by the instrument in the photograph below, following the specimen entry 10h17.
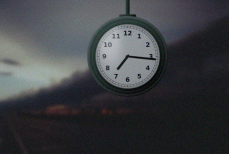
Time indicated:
7h16
